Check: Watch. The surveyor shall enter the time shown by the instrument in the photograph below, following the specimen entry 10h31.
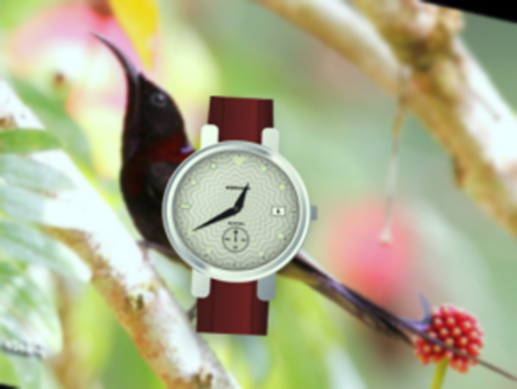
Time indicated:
12h40
